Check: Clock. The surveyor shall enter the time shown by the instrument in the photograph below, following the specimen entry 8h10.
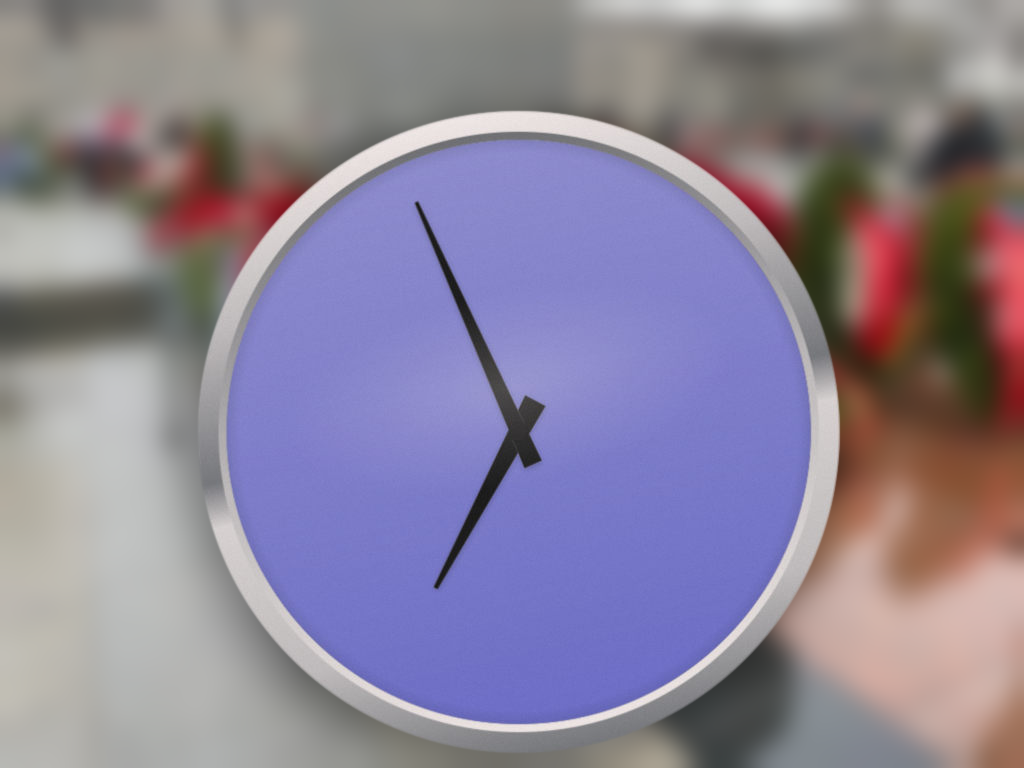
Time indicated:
6h56
